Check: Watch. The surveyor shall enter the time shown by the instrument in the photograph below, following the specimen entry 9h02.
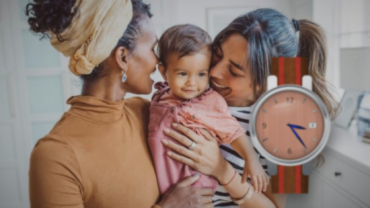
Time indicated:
3h24
